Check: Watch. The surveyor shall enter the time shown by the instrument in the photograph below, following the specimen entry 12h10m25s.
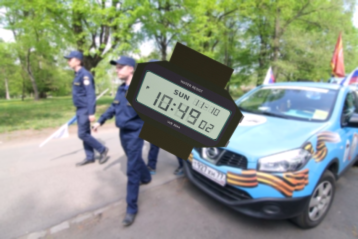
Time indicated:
10h49m02s
